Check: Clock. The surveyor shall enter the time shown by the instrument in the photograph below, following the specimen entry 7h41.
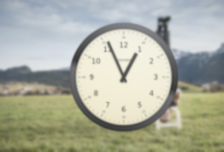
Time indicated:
12h56
